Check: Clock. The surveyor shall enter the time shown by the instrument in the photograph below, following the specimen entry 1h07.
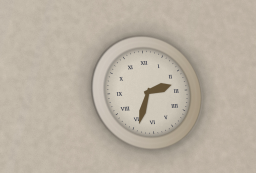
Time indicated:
2h34
